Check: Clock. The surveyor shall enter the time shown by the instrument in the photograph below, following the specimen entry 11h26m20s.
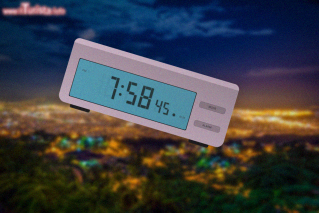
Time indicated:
7h58m45s
